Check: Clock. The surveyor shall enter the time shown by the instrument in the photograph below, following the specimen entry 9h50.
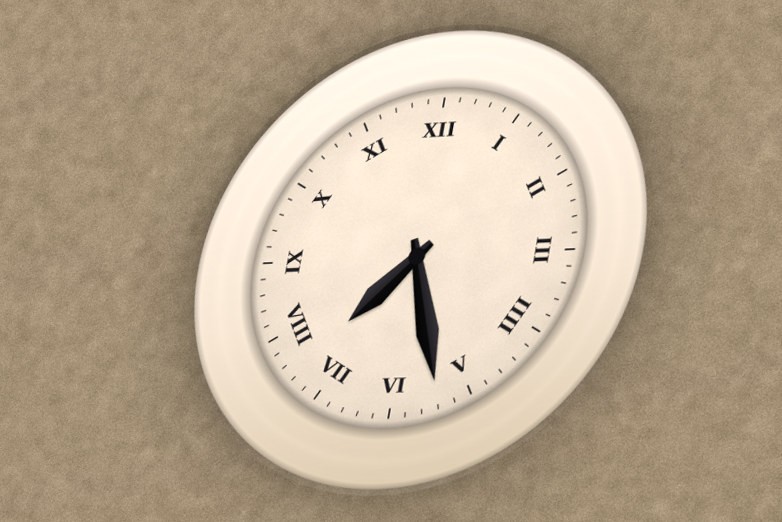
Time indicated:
7h27
